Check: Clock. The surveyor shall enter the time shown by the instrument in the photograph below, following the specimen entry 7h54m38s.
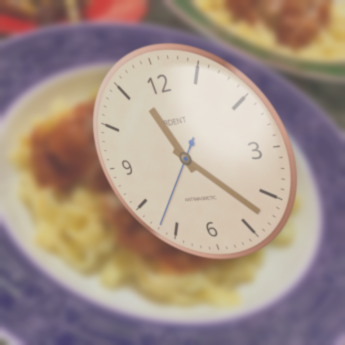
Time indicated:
11h22m37s
